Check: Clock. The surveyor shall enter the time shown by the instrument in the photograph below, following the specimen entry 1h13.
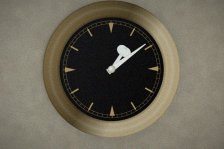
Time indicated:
1h09
